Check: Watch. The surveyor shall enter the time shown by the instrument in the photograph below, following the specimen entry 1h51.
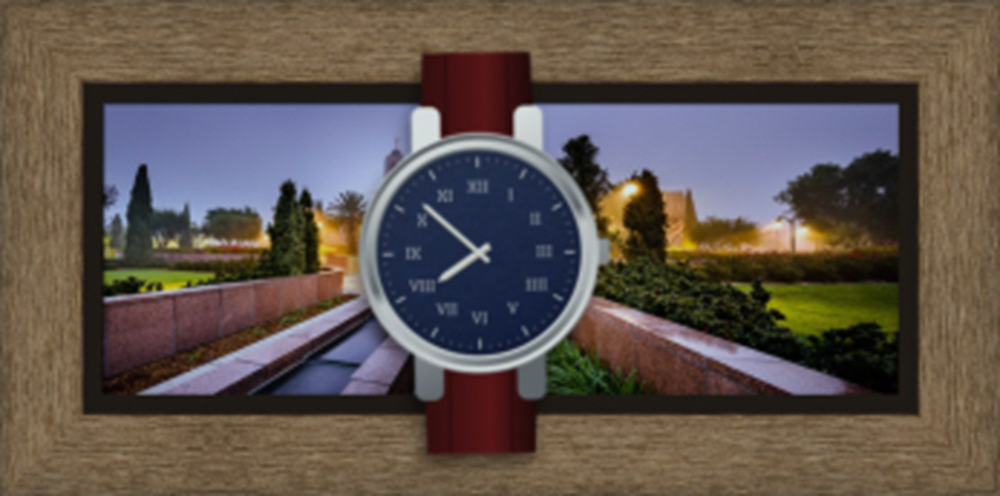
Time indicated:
7h52
